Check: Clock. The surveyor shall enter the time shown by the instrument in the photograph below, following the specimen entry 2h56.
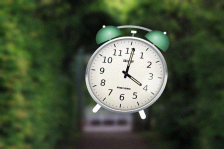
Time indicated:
4h01
